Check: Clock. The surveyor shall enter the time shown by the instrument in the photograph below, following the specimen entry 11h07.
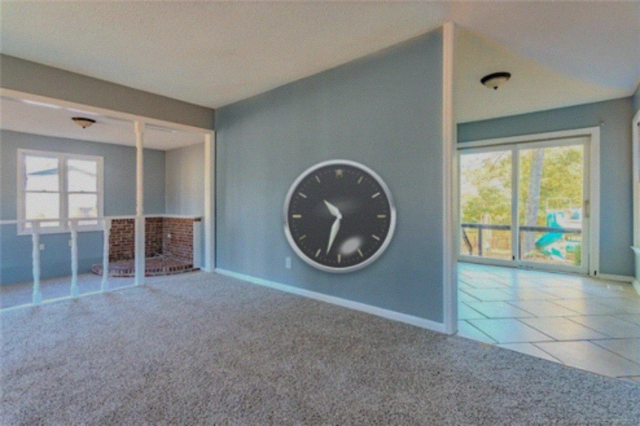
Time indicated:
10h33
